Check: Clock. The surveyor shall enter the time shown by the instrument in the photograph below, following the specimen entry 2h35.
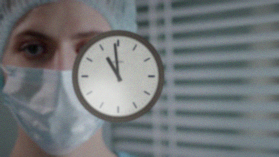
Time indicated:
10h59
